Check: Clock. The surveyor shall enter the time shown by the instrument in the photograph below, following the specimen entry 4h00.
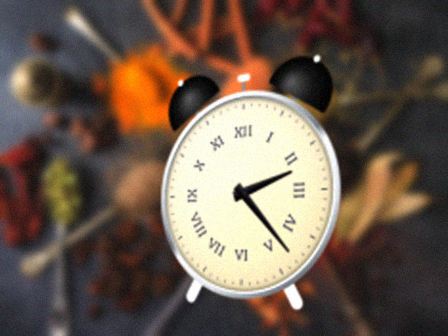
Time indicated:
2h23
